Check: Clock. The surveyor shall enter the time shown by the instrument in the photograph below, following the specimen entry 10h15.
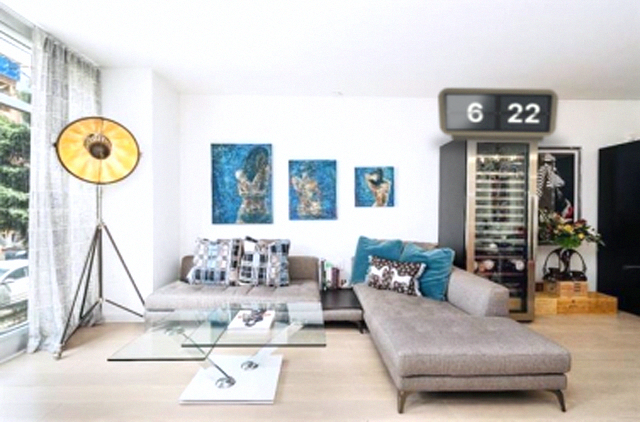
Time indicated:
6h22
